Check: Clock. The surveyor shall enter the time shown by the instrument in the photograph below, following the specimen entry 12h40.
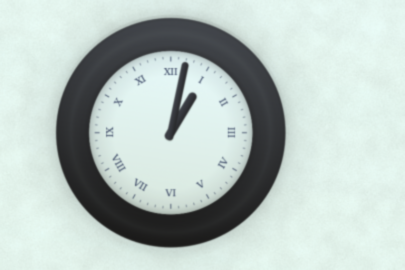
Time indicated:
1h02
